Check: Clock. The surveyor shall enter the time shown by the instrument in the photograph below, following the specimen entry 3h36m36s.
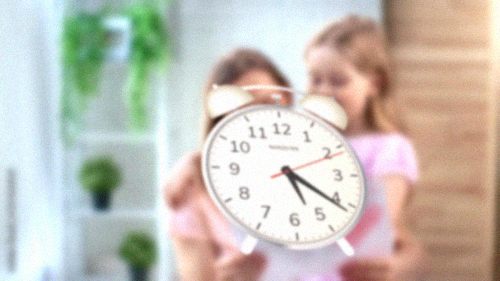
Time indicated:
5h21m11s
